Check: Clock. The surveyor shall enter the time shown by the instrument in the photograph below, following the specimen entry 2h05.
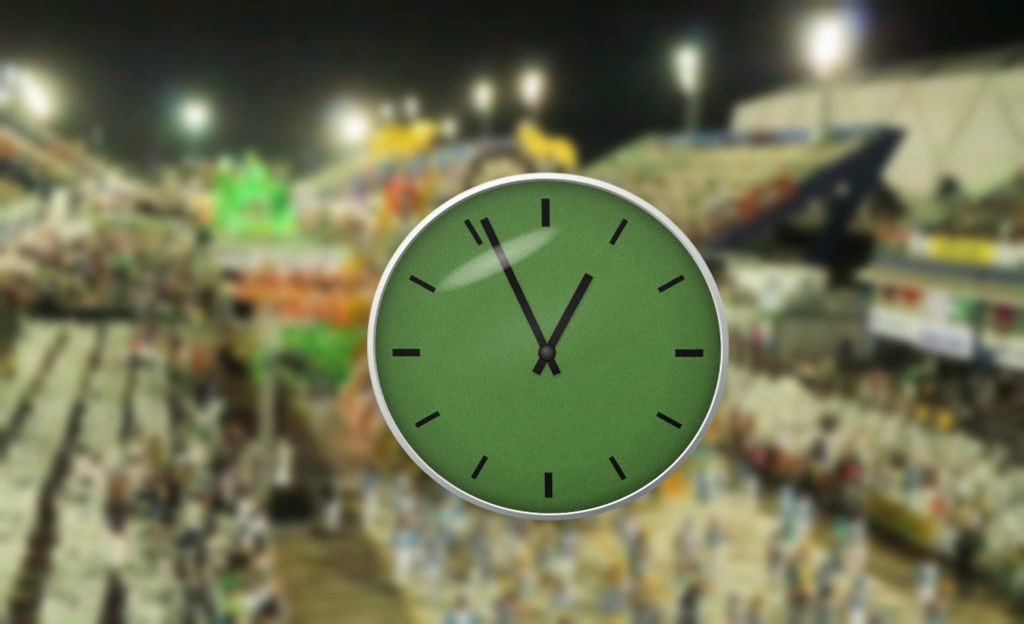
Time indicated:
12h56
